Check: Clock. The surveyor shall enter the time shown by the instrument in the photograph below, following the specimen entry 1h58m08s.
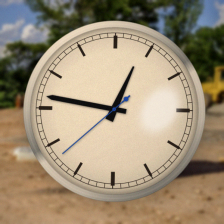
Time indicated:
12h46m38s
